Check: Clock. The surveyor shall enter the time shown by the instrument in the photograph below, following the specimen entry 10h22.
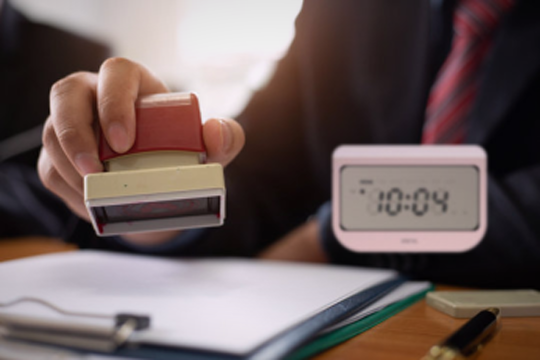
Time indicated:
10h04
